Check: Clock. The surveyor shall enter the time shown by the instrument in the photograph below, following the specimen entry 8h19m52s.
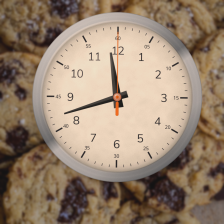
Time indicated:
11h42m00s
